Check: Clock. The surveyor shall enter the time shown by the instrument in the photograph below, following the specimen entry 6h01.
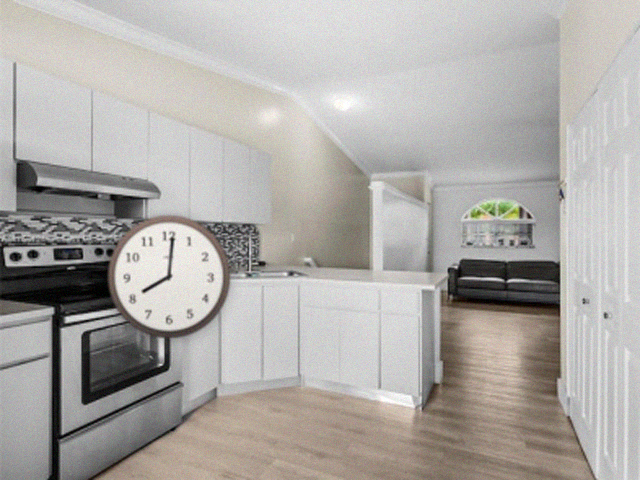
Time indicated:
8h01
